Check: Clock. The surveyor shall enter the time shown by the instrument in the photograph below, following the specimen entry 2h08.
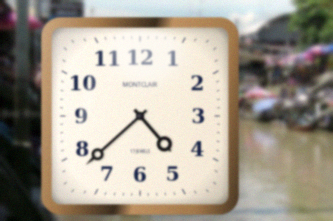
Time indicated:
4h38
